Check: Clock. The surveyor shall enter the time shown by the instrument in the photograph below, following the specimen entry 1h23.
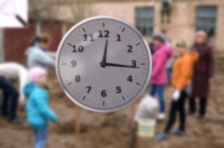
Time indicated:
12h16
